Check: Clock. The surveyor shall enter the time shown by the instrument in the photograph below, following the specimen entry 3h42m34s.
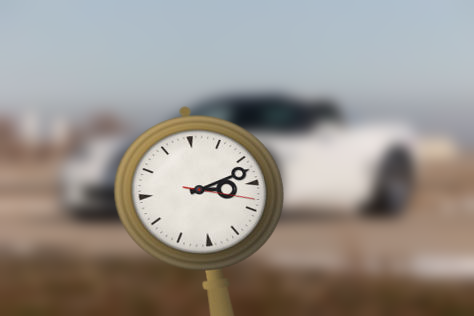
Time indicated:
3h12m18s
